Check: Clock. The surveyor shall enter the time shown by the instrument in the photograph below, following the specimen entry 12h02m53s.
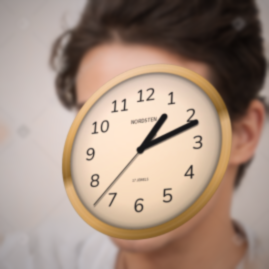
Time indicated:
1h11m37s
